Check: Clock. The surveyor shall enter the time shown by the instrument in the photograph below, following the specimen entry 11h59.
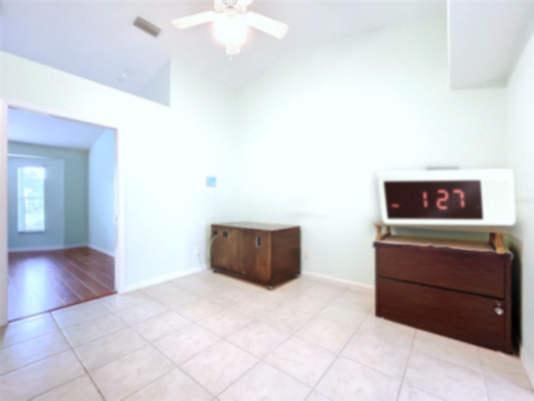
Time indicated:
1h27
